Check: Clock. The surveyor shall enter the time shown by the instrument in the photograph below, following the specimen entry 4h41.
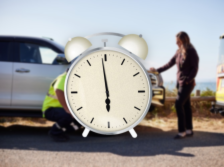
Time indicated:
5h59
